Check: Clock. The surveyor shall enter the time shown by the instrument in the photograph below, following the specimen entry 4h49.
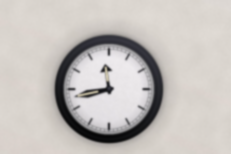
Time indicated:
11h43
